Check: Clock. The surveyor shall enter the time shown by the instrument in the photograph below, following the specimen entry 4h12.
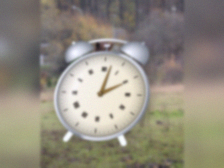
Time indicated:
2h02
